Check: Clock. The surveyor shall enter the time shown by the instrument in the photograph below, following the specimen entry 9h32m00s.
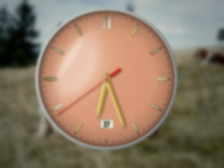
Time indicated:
6h26m39s
